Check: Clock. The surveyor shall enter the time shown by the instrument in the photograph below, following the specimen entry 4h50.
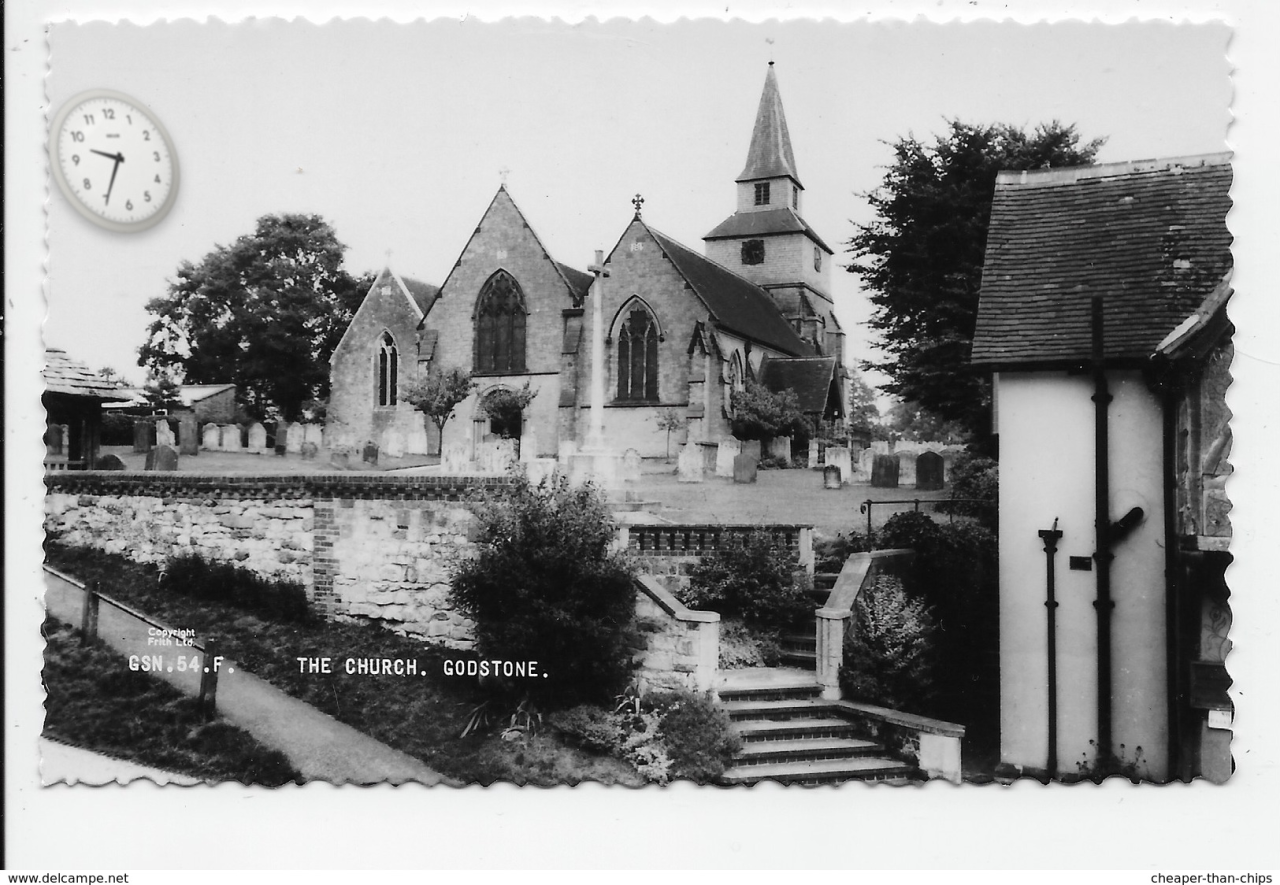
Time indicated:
9h35
